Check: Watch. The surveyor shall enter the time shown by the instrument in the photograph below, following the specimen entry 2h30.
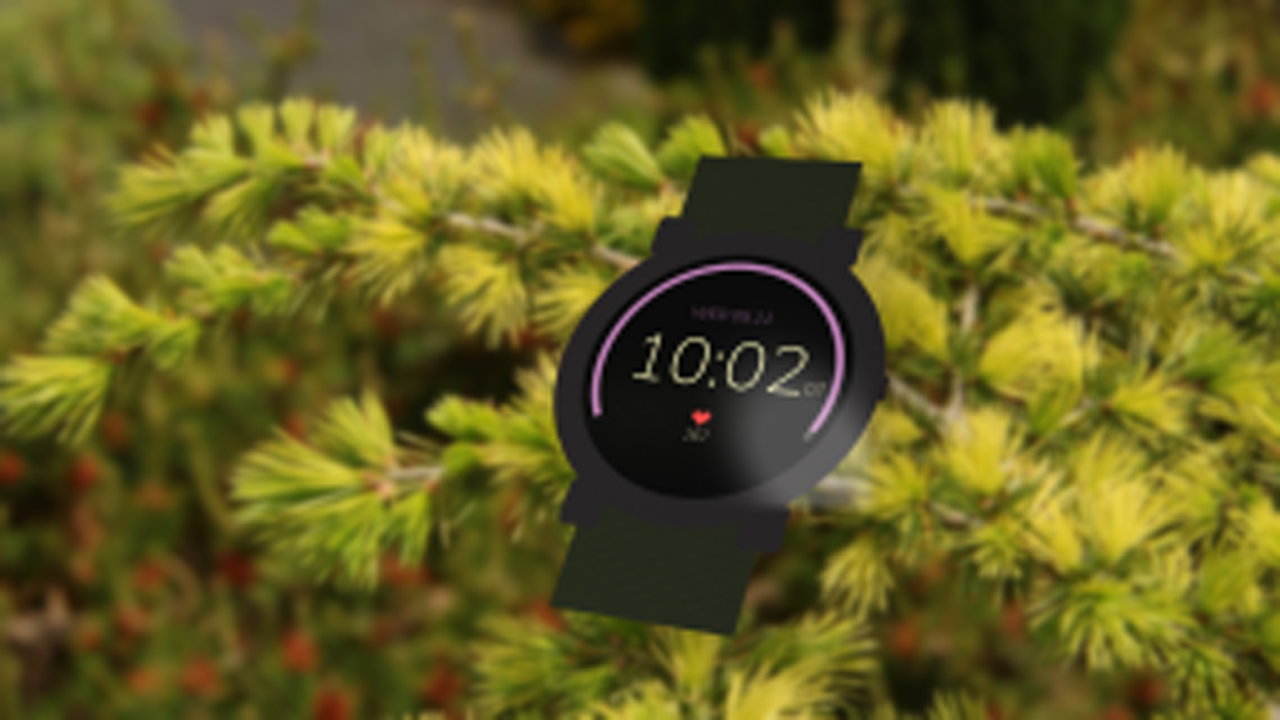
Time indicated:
10h02
